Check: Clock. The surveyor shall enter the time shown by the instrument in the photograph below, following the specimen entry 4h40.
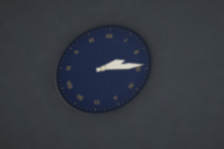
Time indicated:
2h14
